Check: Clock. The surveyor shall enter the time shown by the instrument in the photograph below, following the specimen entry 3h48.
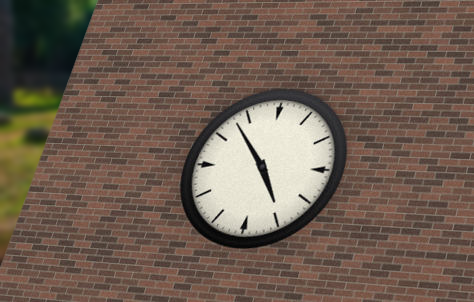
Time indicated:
4h53
